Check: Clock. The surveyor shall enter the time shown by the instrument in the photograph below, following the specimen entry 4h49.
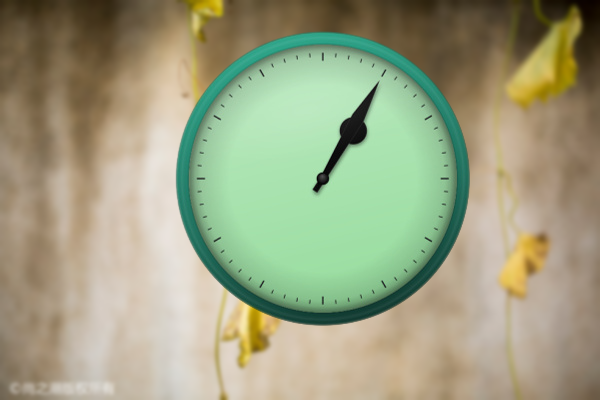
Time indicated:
1h05
